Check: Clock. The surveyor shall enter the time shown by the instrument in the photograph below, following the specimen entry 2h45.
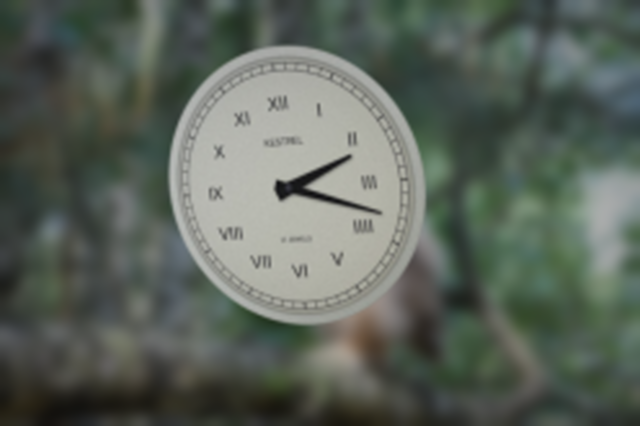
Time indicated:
2h18
